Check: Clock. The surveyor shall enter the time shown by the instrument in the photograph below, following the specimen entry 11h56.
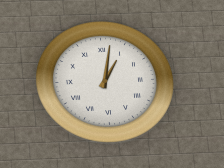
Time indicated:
1h02
